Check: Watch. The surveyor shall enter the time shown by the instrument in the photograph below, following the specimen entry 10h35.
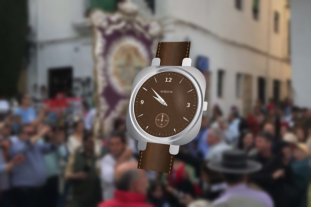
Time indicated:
9h52
